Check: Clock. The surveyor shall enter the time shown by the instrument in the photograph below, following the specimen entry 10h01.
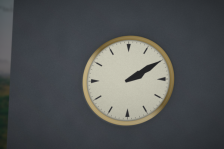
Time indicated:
2h10
